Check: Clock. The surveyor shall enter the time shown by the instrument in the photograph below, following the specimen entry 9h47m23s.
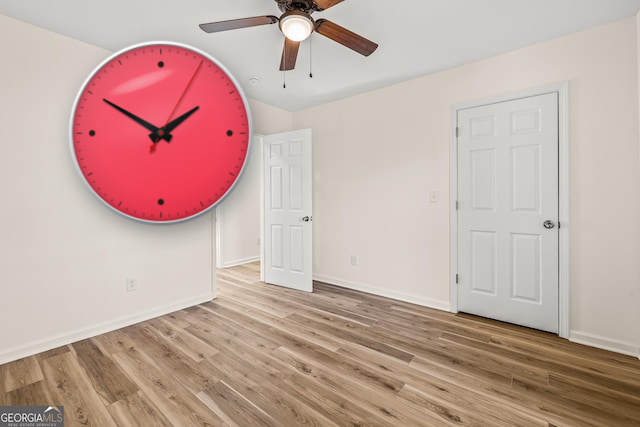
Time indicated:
1h50m05s
